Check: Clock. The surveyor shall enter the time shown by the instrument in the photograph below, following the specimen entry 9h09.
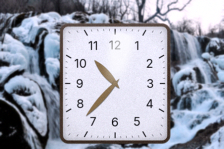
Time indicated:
10h37
